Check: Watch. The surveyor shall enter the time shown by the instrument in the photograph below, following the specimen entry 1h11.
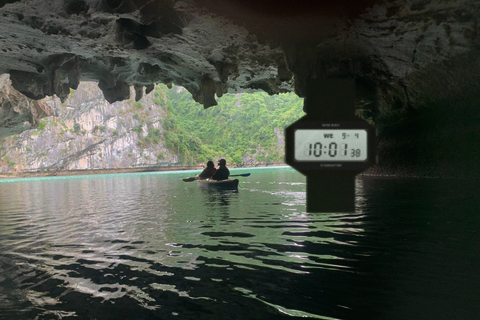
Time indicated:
10h01
